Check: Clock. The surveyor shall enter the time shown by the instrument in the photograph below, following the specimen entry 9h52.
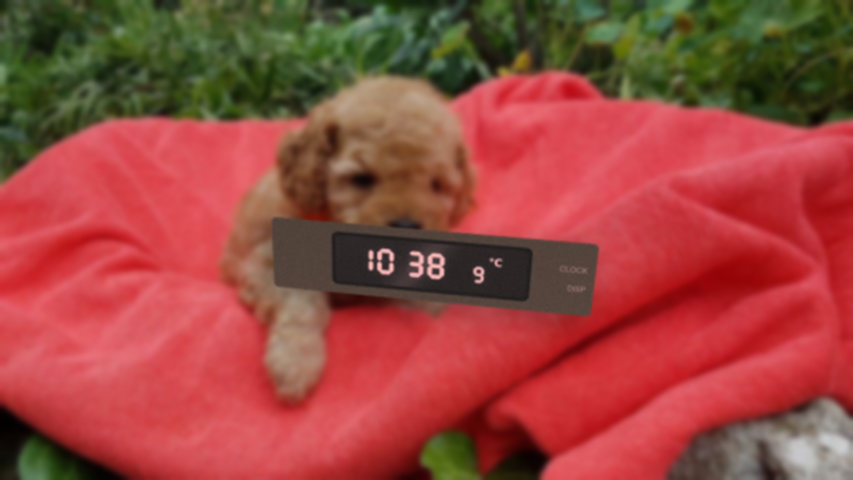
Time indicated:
10h38
